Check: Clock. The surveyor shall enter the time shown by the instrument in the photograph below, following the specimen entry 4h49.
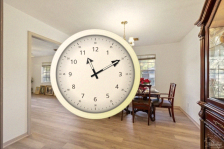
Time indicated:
11h10
